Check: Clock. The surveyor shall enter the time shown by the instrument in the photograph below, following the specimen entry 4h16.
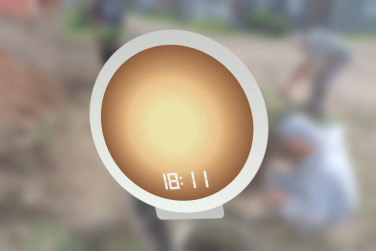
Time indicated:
18h11
